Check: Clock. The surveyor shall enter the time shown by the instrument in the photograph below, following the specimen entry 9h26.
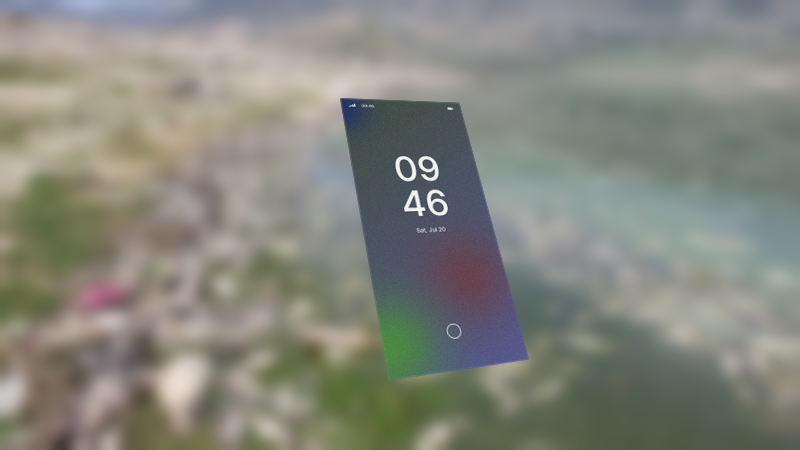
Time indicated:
9h46
